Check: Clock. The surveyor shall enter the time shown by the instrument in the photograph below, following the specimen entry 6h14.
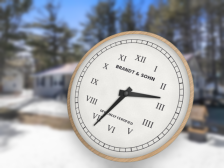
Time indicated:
2h34
